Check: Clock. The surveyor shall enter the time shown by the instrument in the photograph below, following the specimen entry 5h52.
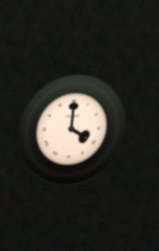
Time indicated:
4h00
